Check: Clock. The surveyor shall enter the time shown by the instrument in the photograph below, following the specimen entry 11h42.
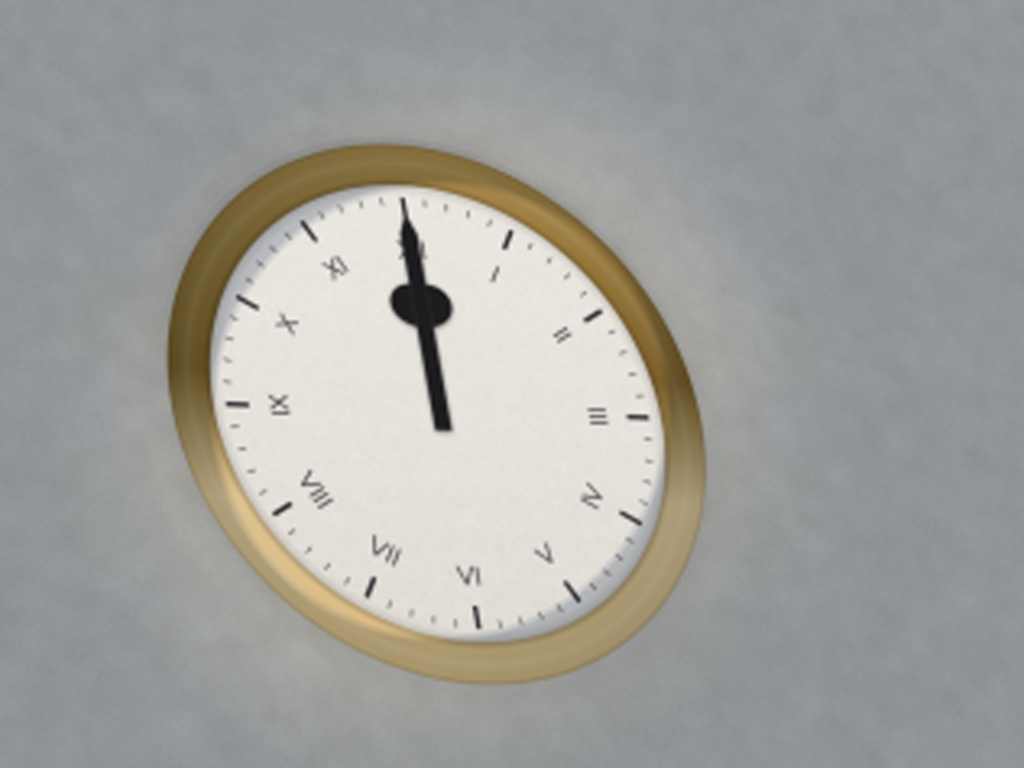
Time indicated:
12h00
